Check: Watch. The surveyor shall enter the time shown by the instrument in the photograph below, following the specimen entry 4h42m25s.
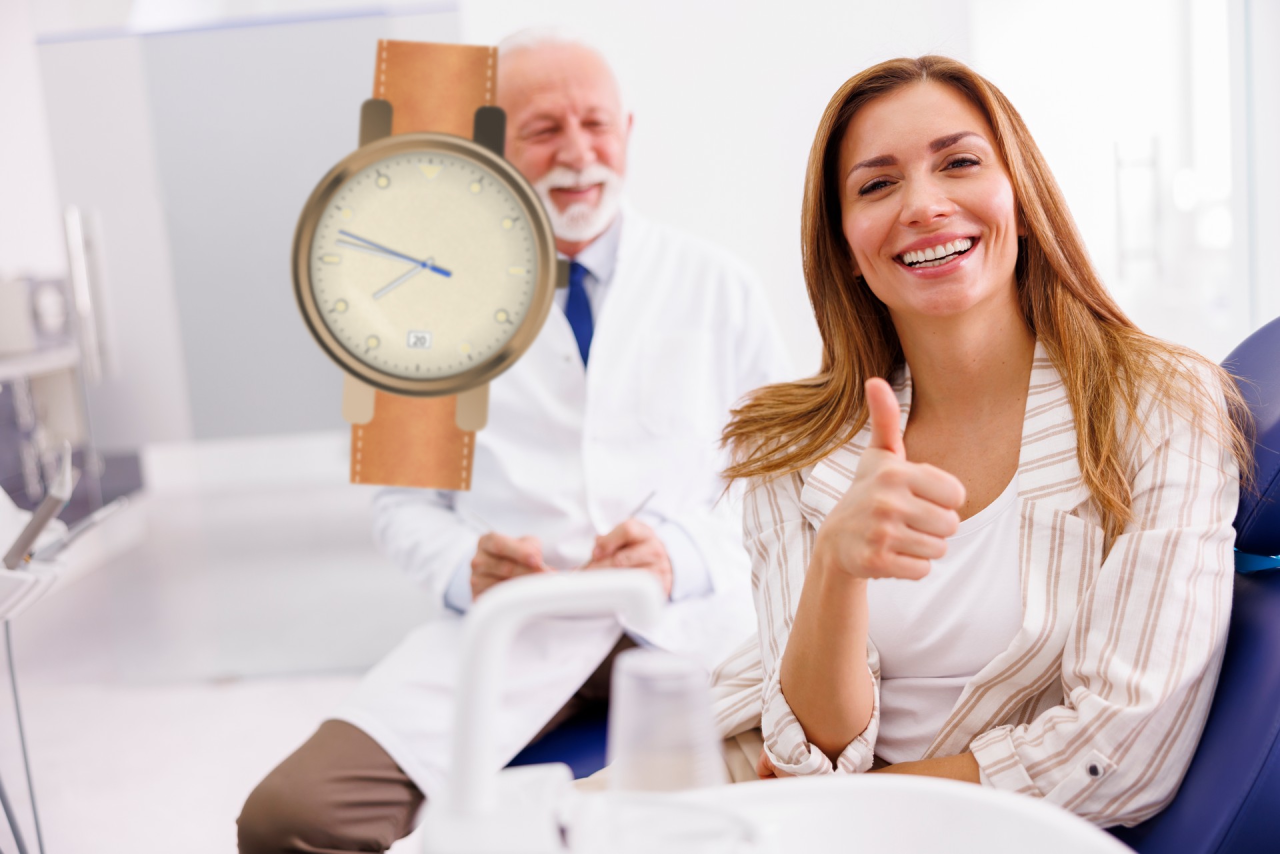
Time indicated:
7h46m48s
